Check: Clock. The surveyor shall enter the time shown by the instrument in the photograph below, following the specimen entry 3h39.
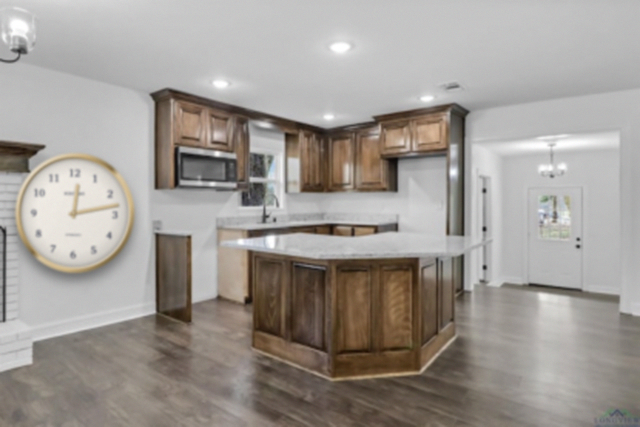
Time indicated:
12h13
